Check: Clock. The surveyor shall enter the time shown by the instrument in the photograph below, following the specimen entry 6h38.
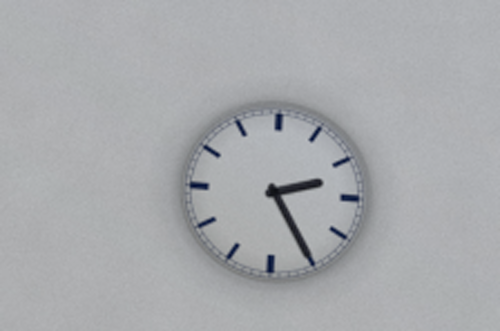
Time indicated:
2h25
